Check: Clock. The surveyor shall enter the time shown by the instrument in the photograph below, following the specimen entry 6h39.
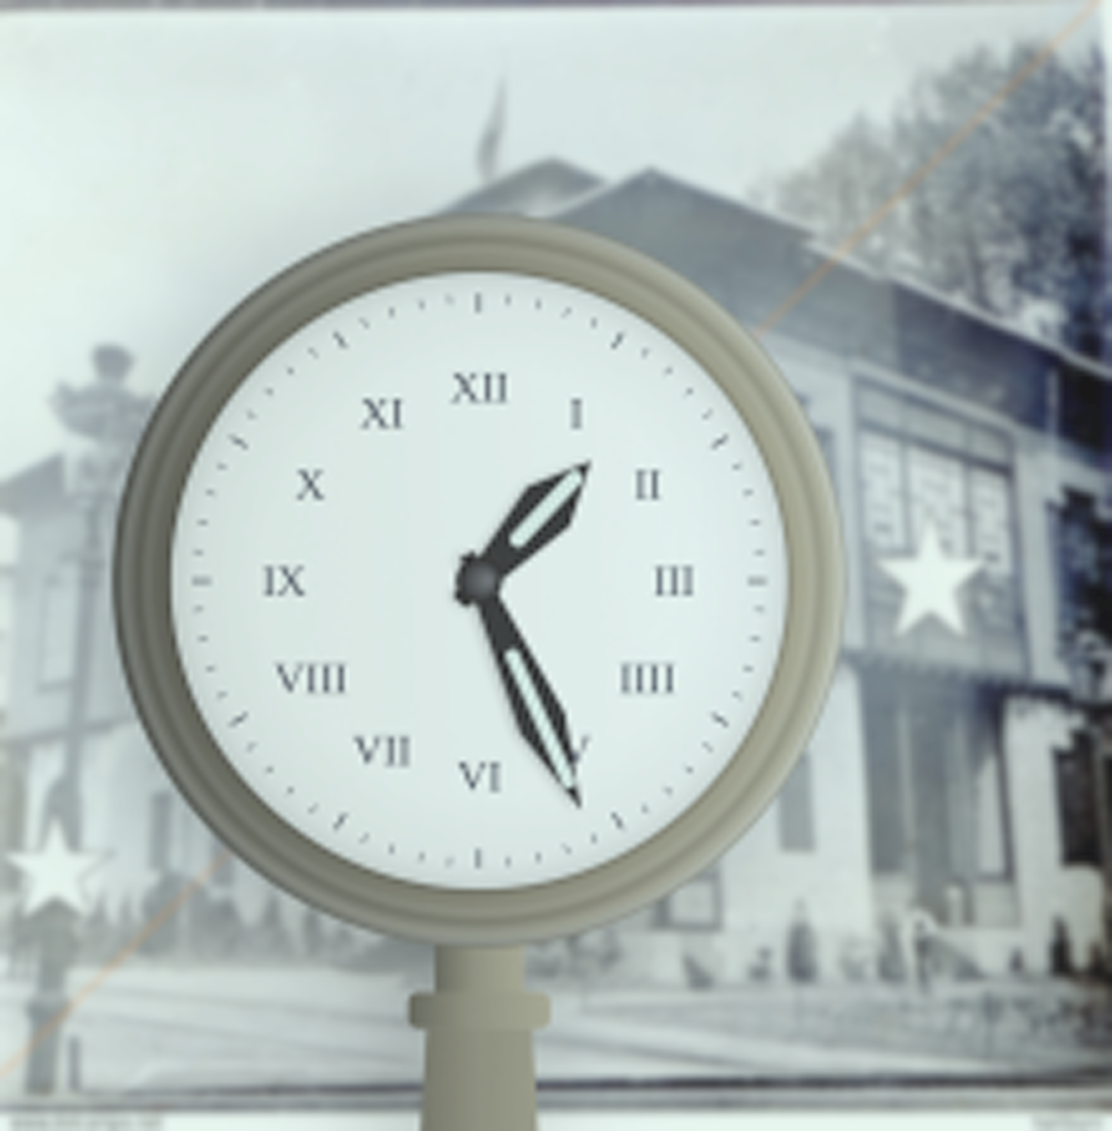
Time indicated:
1h26
